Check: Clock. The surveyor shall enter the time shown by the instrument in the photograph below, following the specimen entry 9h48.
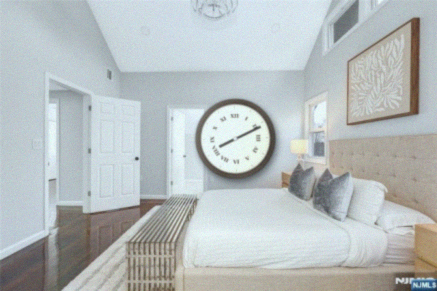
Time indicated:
8h11
